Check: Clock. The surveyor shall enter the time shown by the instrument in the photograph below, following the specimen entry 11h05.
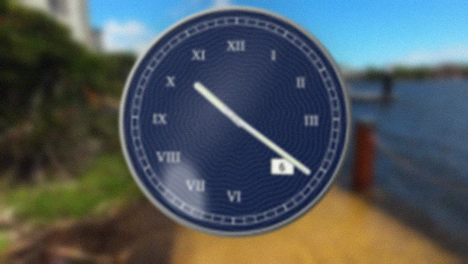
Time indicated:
10h21
